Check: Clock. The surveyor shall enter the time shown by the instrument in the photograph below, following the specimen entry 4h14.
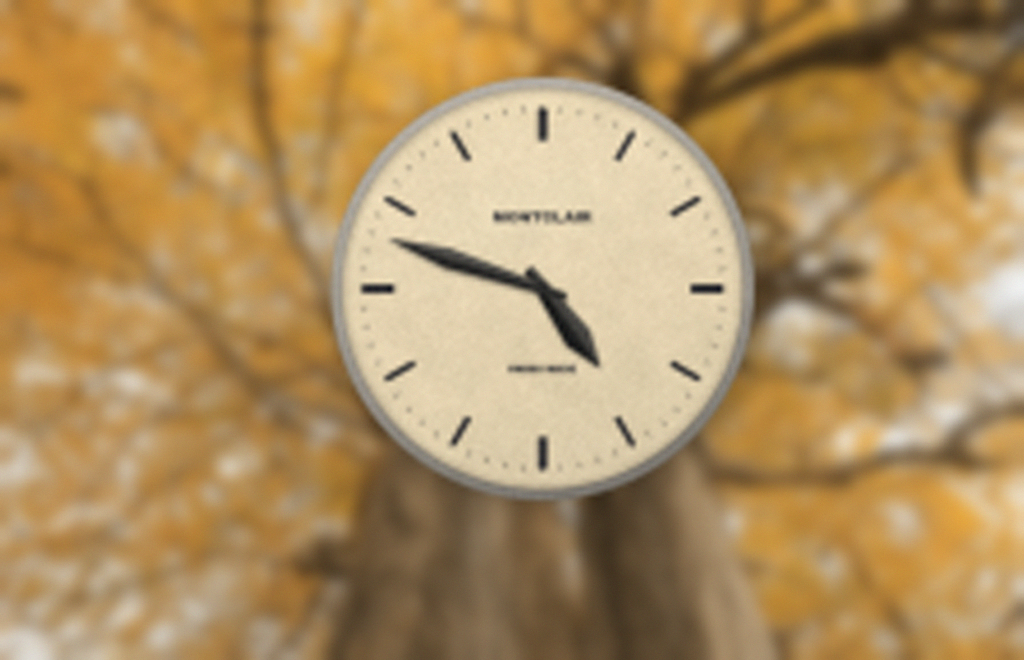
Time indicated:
4h48
